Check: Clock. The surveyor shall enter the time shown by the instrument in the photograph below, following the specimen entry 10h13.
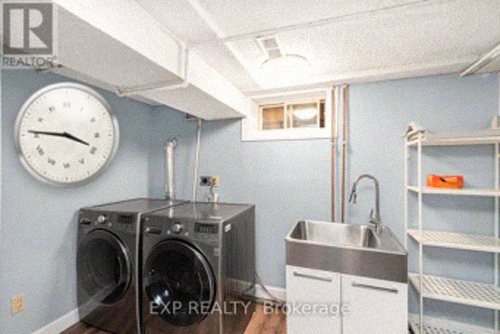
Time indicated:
3h46
